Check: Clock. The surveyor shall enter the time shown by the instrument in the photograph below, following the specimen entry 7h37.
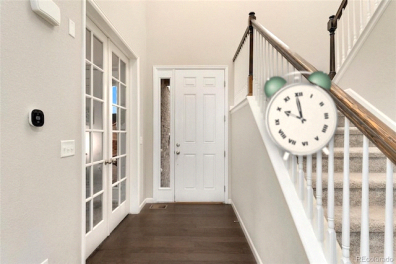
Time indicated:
9h59
